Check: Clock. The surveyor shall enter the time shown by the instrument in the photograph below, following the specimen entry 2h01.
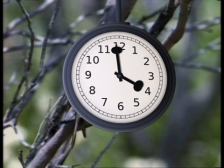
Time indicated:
3h59
